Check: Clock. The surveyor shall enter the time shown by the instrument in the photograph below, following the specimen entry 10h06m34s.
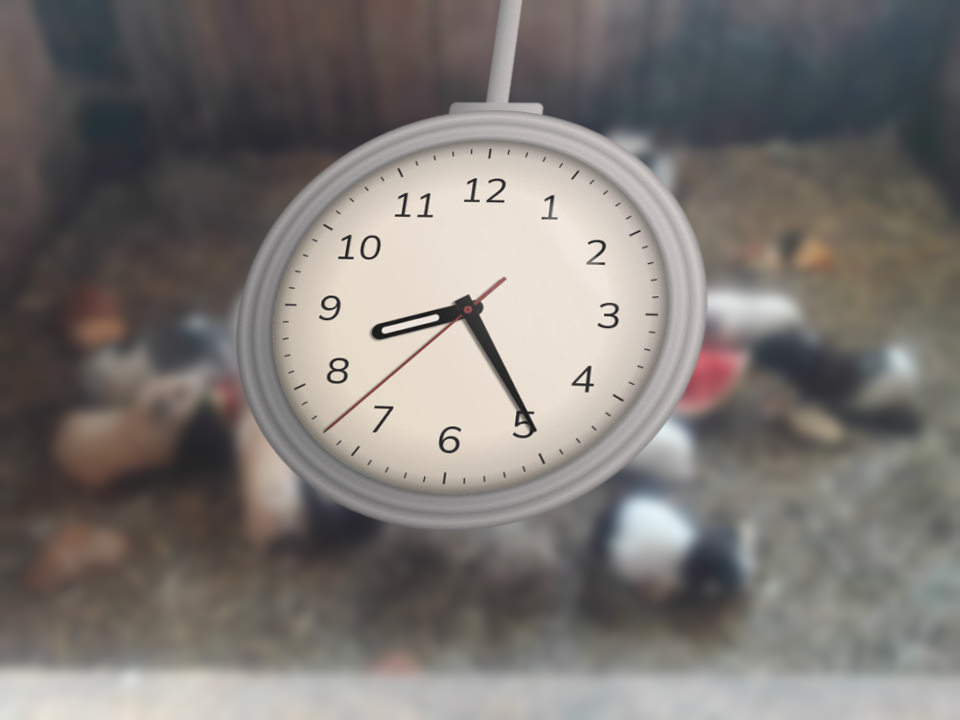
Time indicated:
8h24m37s
